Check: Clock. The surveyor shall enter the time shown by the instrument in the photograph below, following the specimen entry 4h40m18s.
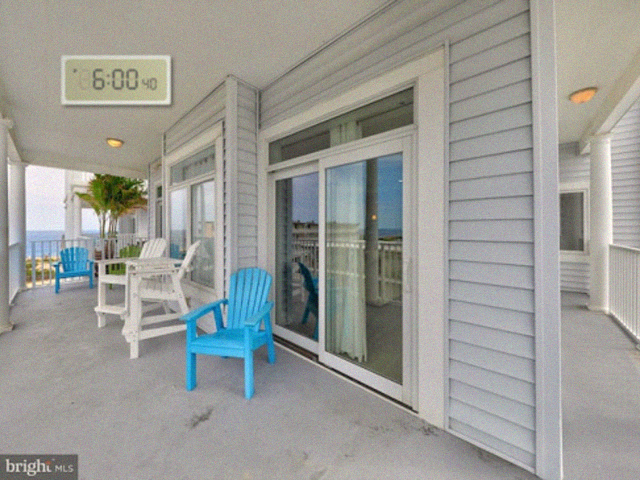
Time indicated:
6h00m40s
